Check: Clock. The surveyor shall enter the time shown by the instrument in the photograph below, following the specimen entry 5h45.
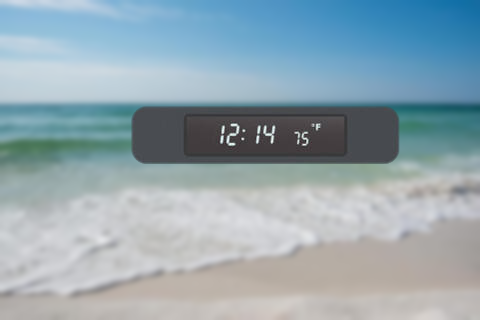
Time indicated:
12h14
